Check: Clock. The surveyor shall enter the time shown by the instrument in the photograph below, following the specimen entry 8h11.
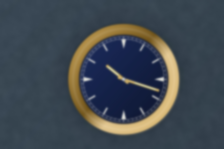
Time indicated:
10h18
